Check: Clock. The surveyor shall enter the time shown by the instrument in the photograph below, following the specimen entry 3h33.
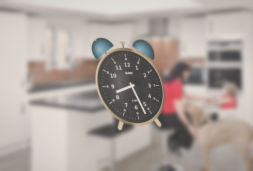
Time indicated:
8h27
